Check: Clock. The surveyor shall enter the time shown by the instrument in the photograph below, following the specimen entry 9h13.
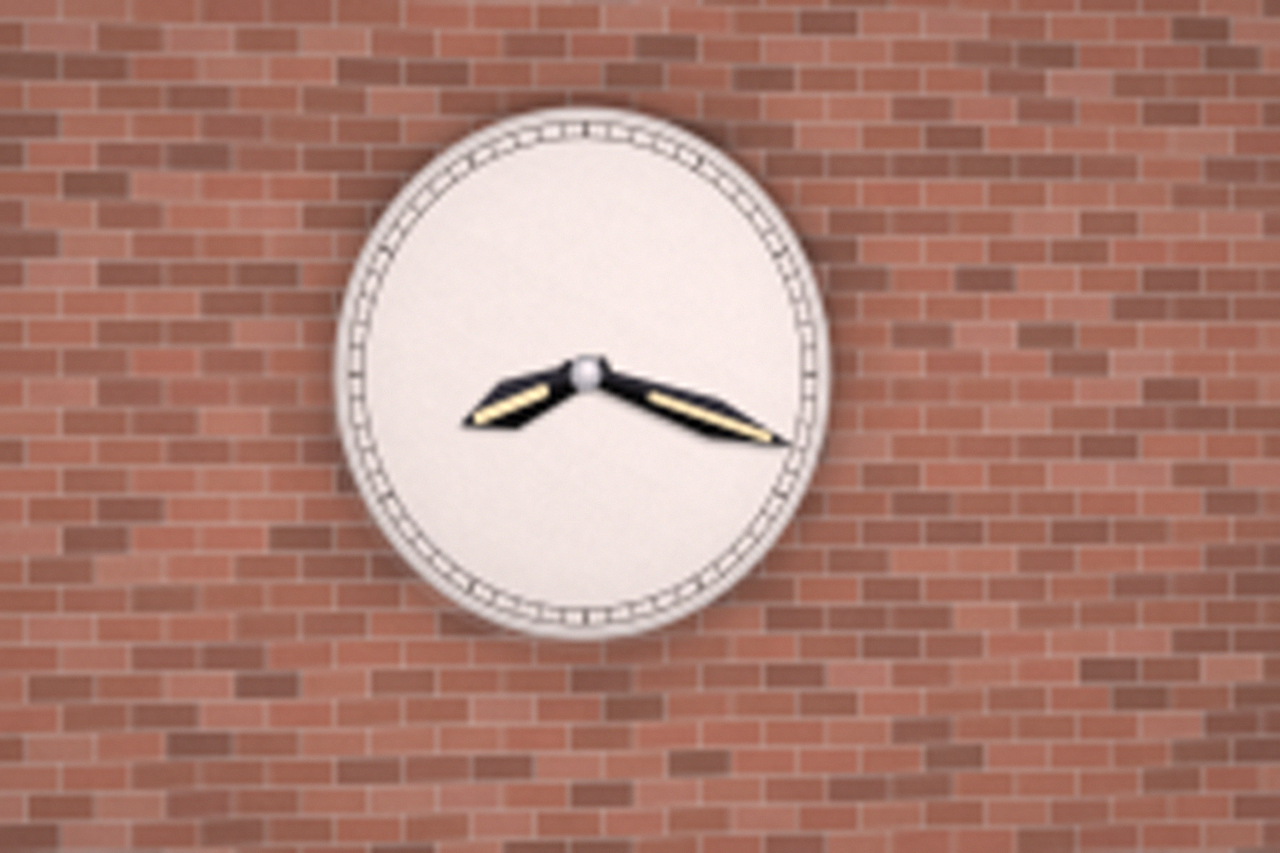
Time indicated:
8h18
